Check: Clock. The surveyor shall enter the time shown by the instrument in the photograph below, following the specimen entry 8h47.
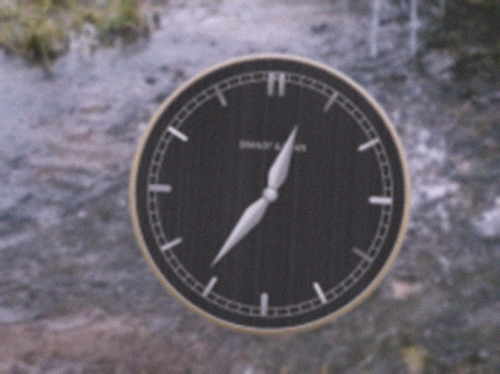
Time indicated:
12h36
